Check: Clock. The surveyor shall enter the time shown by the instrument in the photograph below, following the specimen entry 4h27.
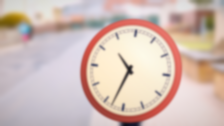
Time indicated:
10h33
